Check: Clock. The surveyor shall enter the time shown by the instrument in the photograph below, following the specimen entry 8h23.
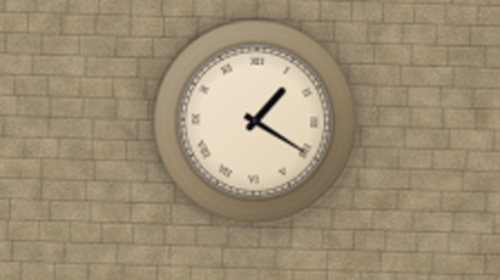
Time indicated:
1h20
